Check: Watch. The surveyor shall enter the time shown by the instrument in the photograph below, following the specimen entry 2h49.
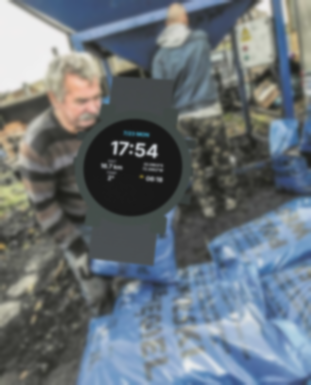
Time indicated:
17h54
